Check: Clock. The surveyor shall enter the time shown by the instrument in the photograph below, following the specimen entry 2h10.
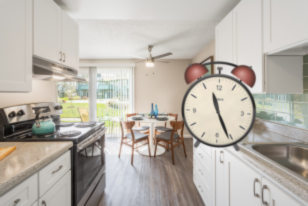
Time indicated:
11h26
